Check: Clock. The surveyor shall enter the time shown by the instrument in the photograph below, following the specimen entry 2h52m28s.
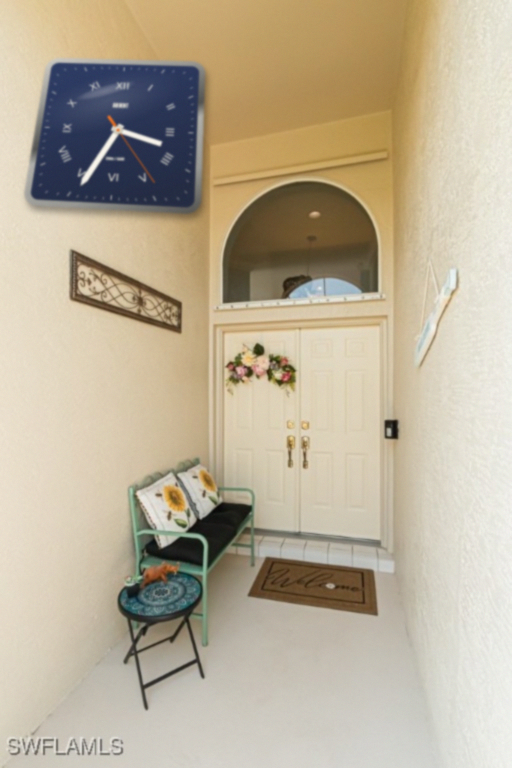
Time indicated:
3h34m24s
